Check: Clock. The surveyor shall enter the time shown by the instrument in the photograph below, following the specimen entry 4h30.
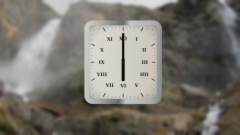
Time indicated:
6h00
